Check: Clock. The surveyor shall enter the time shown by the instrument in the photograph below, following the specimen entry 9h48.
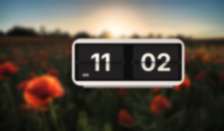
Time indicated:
11h02
